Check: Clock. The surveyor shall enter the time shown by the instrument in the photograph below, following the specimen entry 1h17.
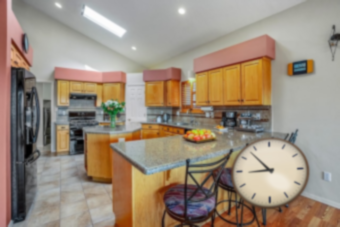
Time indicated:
8h53
